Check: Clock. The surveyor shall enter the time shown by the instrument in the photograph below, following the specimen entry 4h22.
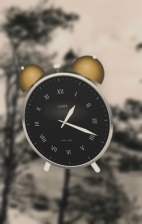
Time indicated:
1h19
